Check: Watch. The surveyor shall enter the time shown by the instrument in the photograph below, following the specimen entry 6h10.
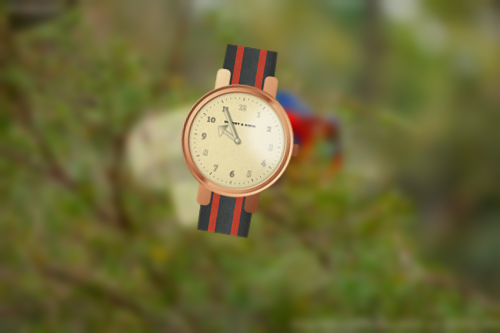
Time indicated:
9h55
